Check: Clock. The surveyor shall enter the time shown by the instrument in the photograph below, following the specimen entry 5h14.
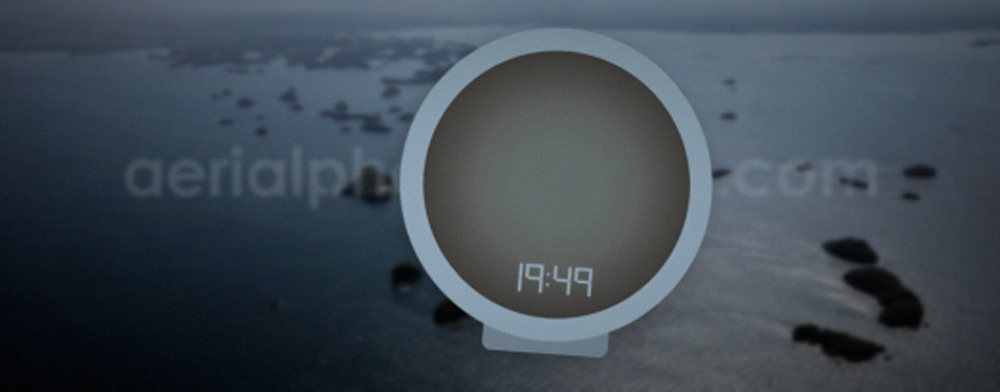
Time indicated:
19h49
